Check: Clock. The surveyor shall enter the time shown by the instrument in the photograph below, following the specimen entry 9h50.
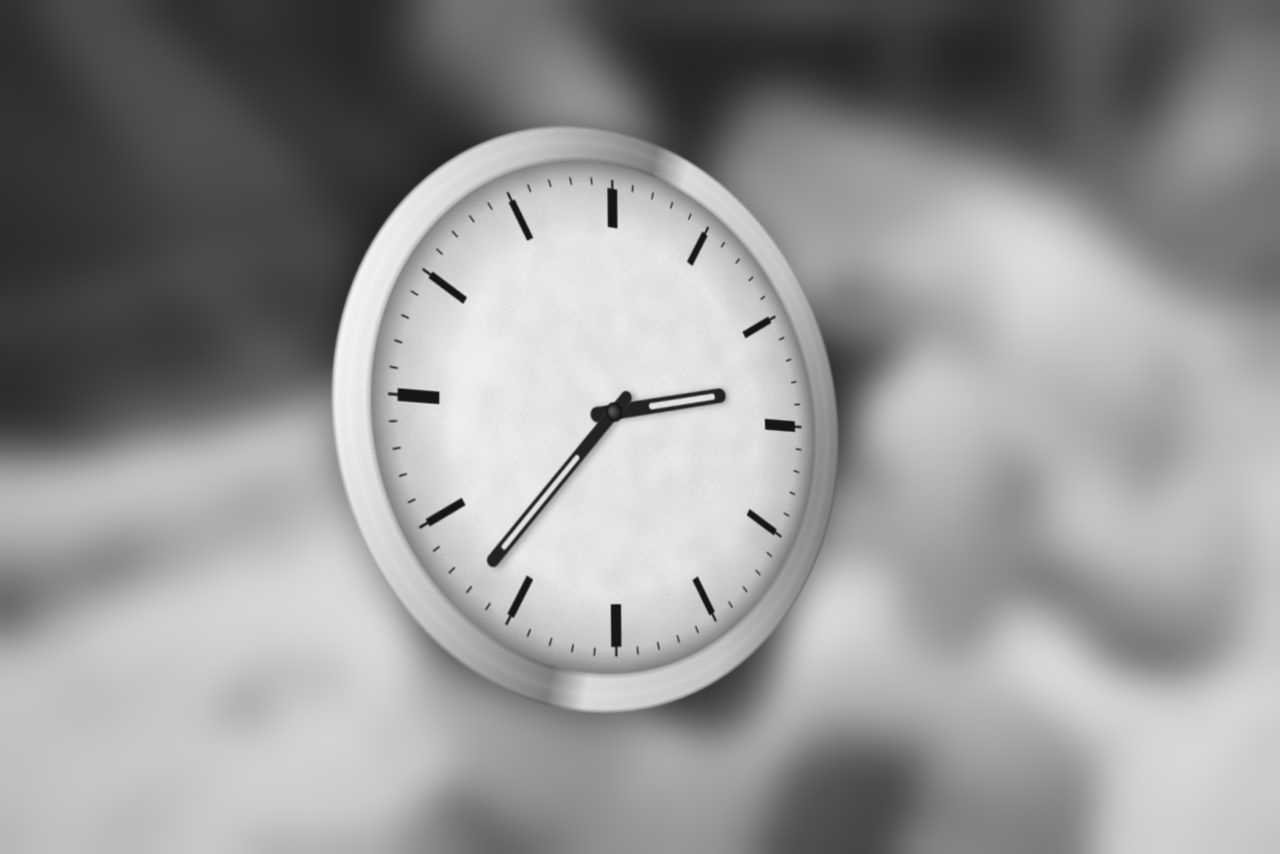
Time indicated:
2h37
